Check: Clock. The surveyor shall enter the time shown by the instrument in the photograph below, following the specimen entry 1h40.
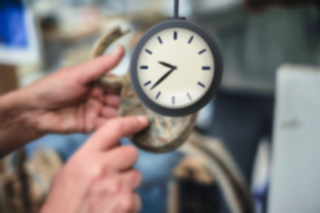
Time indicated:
9h38
